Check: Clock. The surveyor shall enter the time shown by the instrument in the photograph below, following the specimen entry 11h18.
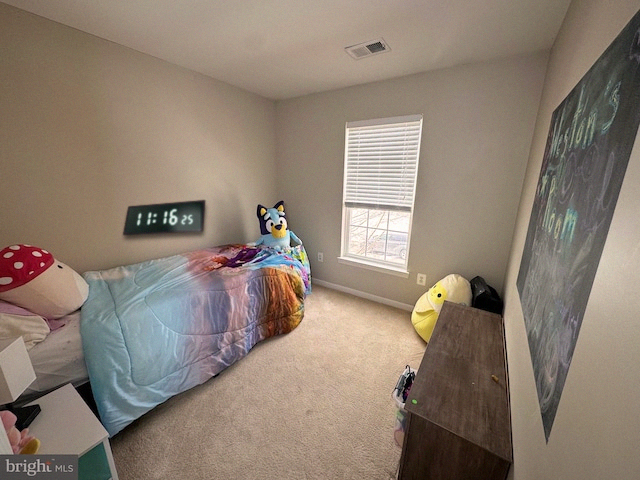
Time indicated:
11h16
